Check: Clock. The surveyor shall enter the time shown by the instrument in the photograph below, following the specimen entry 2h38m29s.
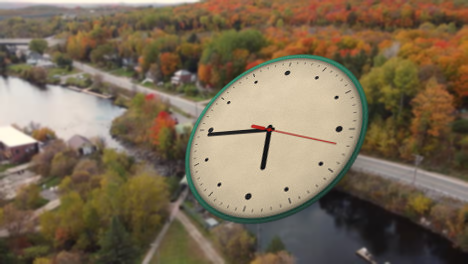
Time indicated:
5h44m17s
